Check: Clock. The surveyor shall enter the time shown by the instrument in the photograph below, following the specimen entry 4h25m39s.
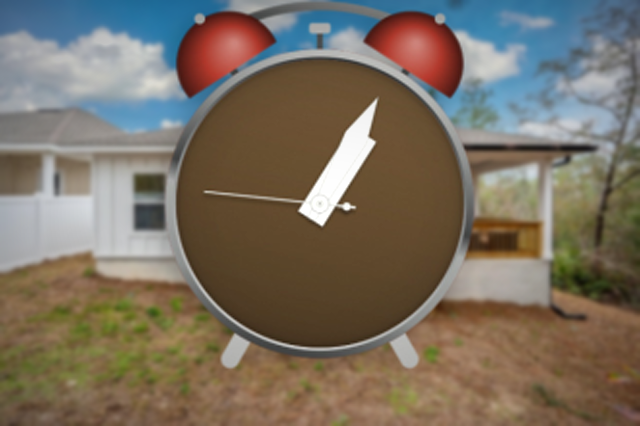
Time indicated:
1h04m46s
